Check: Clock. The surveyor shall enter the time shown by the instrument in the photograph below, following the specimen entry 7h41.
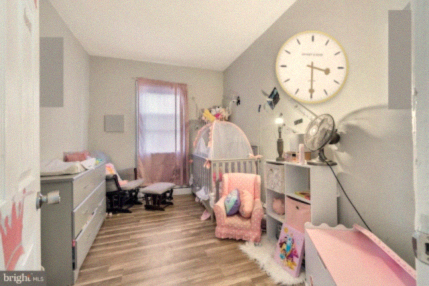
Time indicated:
3h30
